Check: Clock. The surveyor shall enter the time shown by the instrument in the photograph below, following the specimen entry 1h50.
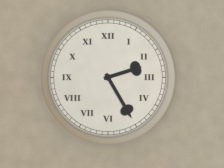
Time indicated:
2h25
